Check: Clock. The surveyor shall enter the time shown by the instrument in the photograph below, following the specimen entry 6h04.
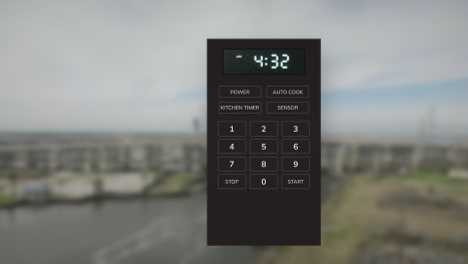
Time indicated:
4h32
